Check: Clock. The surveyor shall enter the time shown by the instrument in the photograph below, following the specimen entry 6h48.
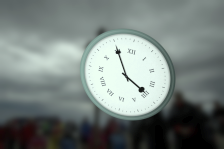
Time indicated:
3h55
